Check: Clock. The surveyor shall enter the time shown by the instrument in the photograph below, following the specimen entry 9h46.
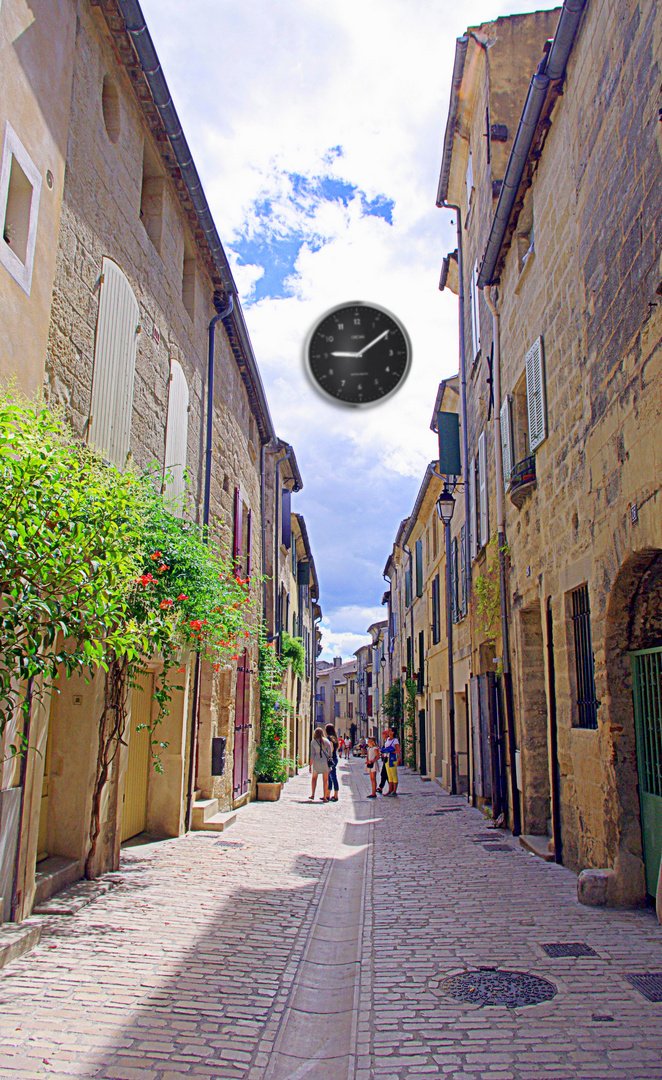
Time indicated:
9h09
